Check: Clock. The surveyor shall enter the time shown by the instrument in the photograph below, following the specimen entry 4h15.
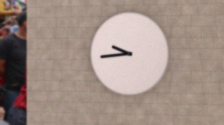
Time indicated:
9h44
